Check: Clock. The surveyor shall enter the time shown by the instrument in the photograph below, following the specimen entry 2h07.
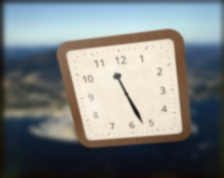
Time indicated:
11h27
